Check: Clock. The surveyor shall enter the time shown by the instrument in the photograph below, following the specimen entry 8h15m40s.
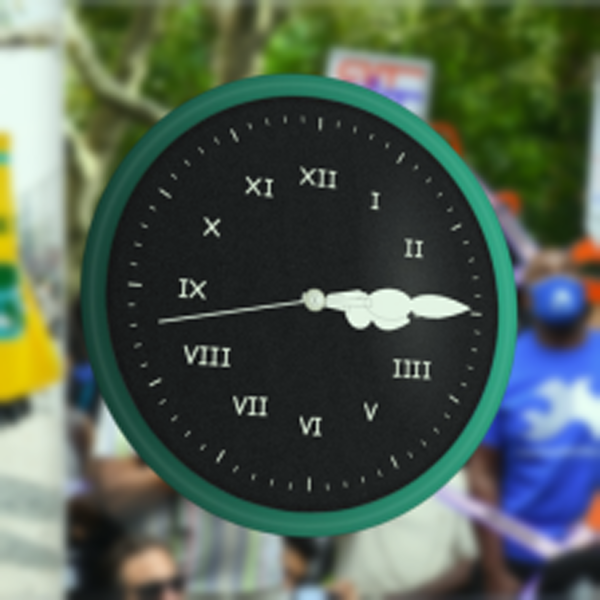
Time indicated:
3h14m43s
